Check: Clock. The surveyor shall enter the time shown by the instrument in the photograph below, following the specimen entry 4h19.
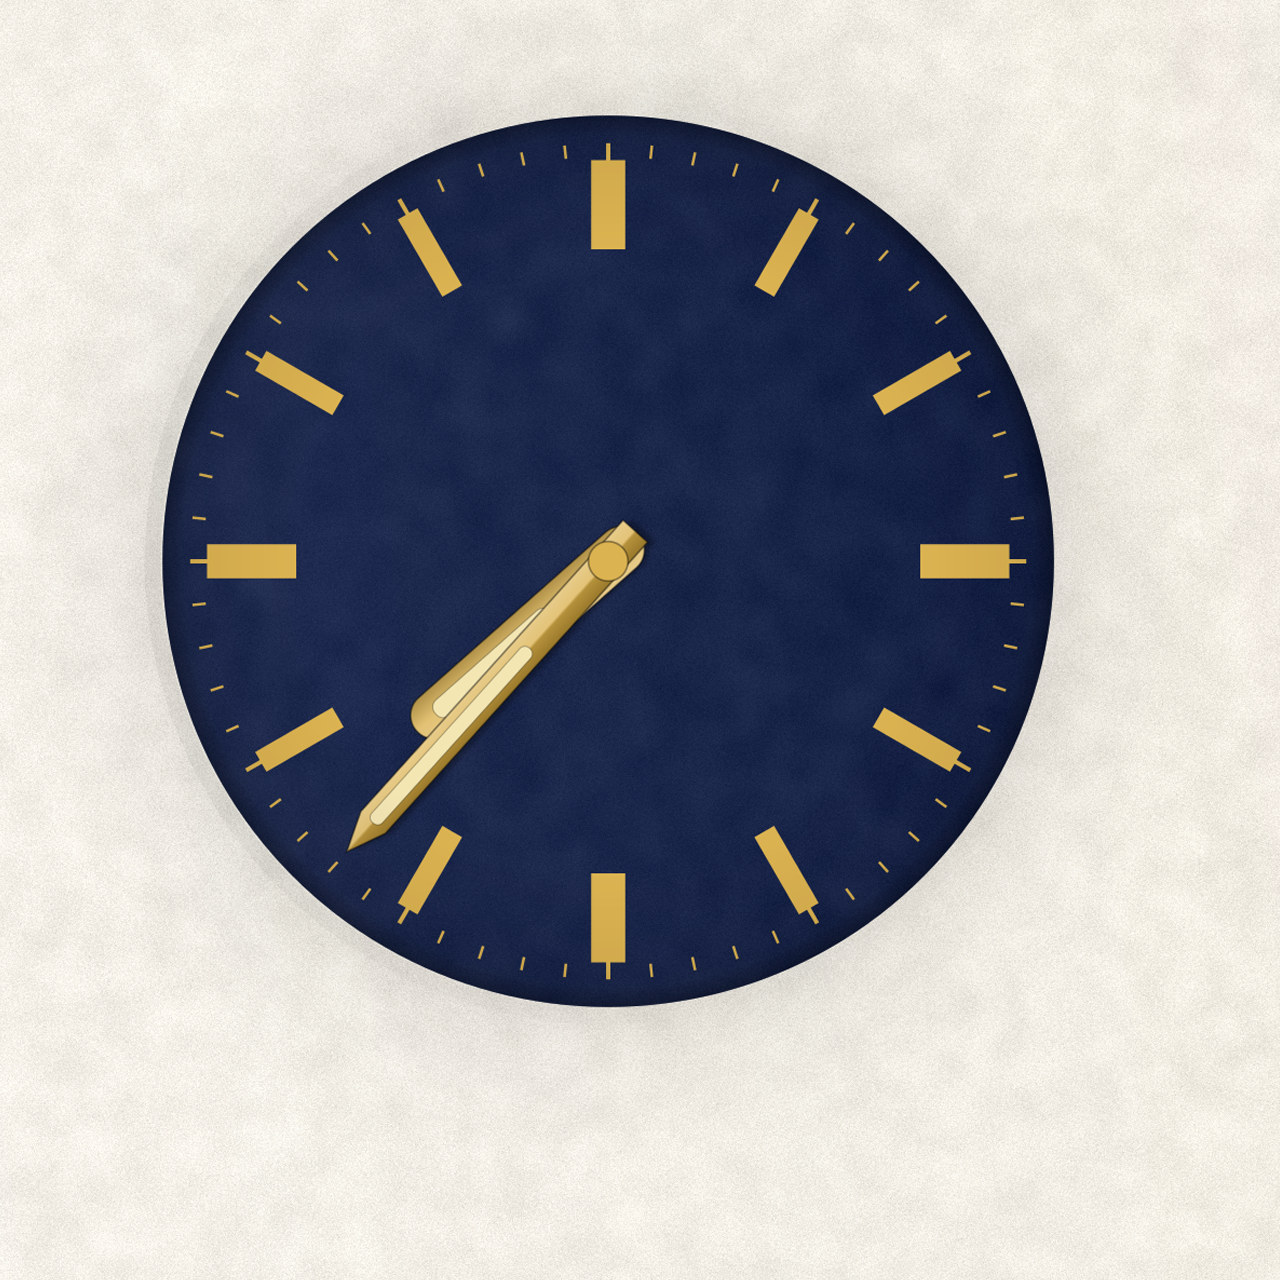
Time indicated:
7h37
